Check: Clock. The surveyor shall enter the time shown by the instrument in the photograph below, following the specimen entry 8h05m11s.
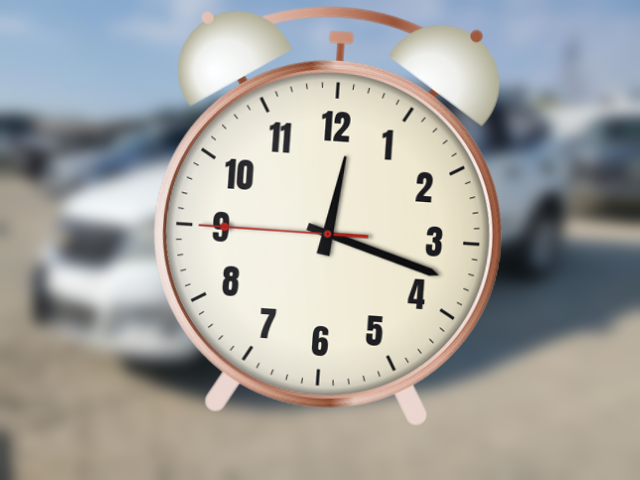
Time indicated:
12h17m45s
